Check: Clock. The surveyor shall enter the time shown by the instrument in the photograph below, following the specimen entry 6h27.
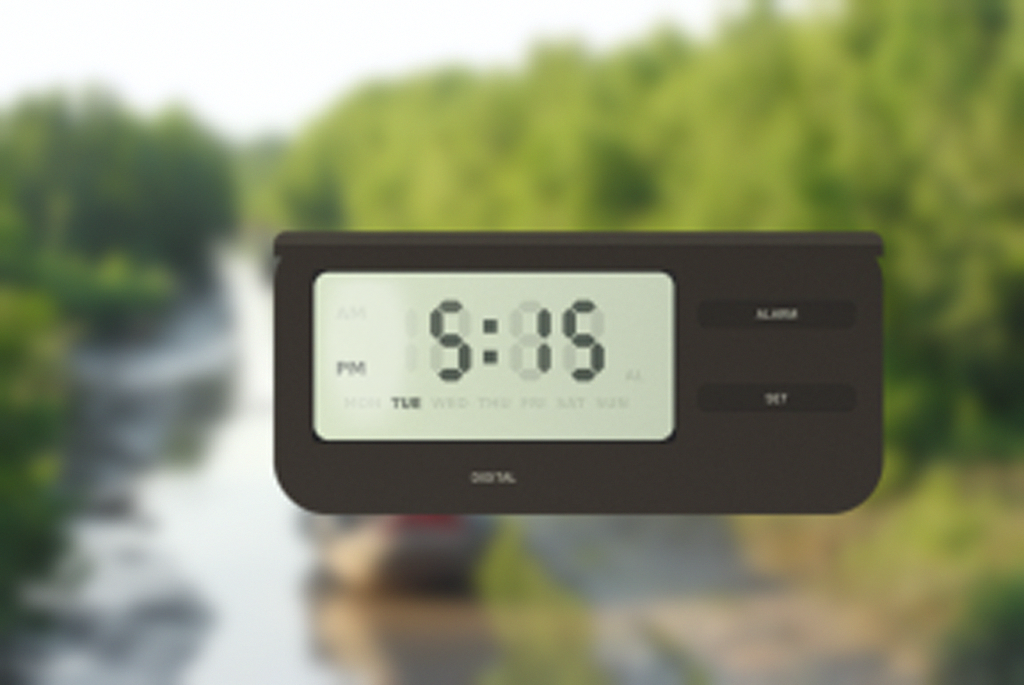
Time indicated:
5h15
